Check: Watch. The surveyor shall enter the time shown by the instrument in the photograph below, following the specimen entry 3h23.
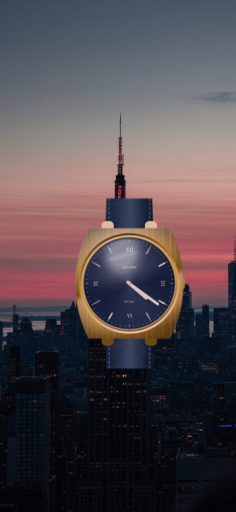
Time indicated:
4h21
